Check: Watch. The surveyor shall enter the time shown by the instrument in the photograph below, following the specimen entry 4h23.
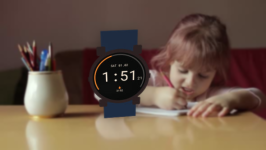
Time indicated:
1h51
